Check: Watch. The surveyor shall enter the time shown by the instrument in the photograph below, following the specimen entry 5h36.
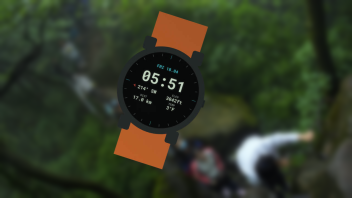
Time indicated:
5h51
